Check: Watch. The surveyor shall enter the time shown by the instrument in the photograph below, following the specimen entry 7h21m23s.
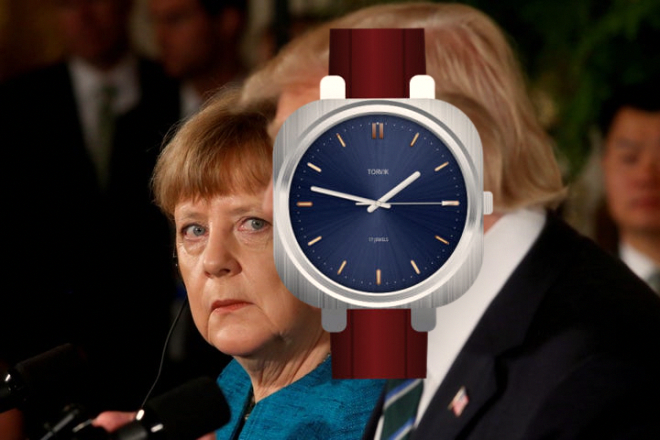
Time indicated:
1h47m15s
